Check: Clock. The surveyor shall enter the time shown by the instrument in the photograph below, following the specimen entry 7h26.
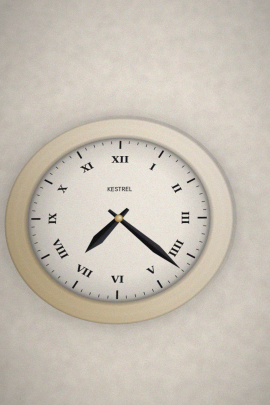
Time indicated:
7h22
